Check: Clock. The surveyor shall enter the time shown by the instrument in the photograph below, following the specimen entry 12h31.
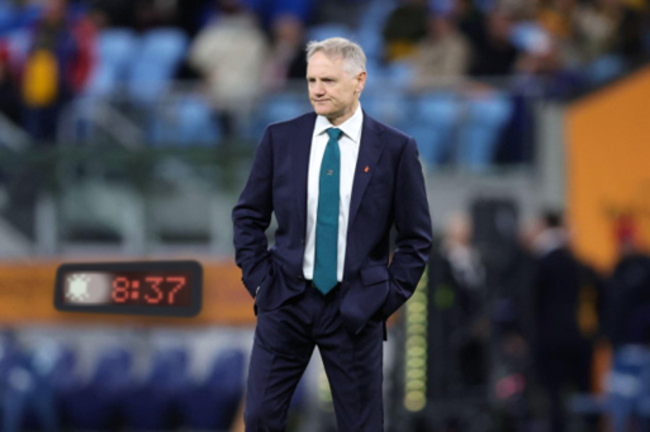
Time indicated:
8h37
